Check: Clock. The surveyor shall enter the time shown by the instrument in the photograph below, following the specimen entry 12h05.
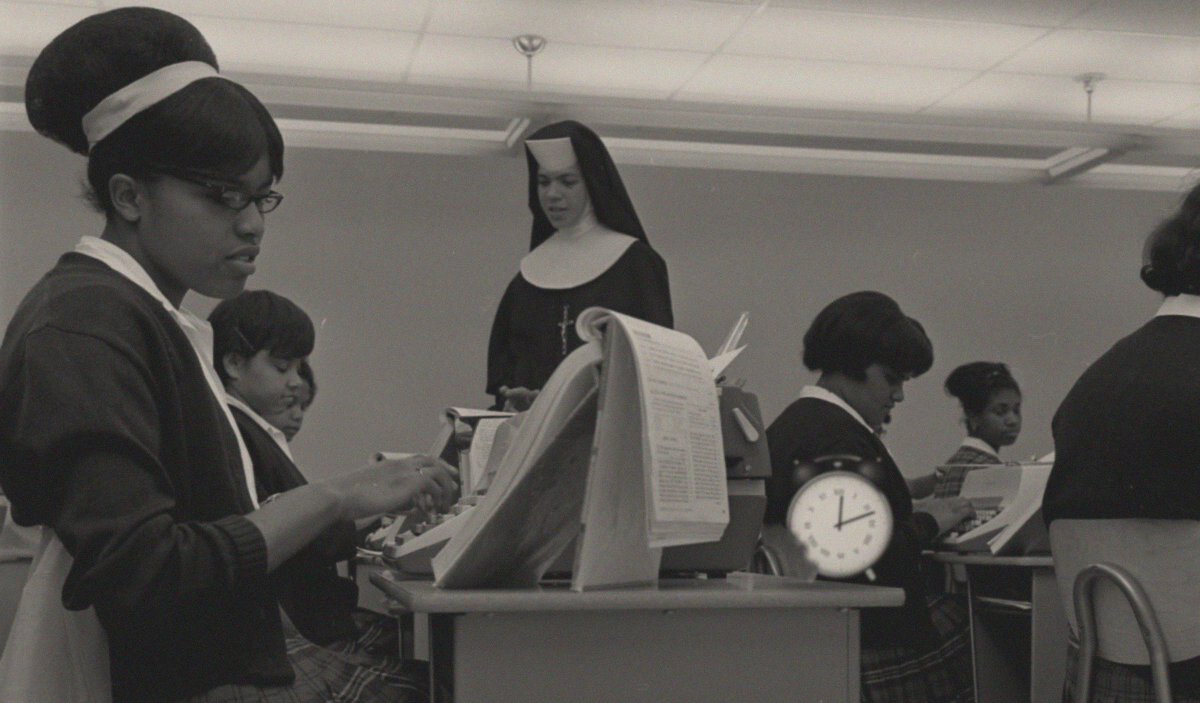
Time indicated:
12h12
